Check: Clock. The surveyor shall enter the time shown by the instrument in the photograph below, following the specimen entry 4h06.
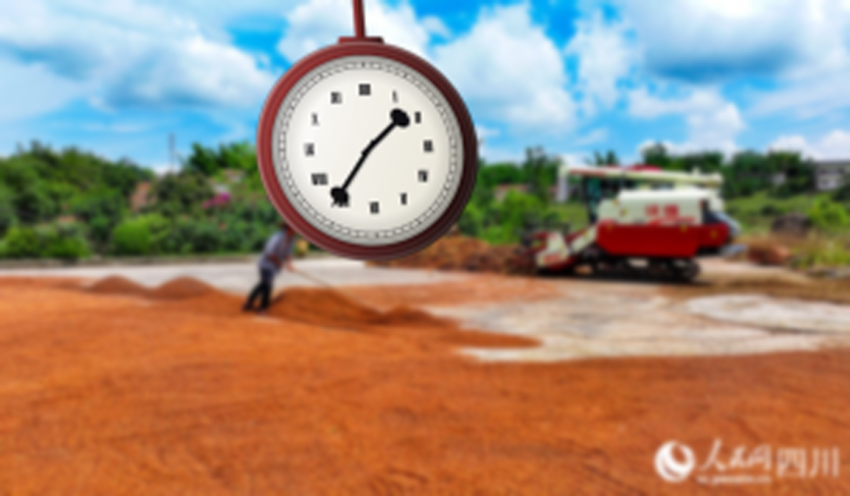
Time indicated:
1h36
